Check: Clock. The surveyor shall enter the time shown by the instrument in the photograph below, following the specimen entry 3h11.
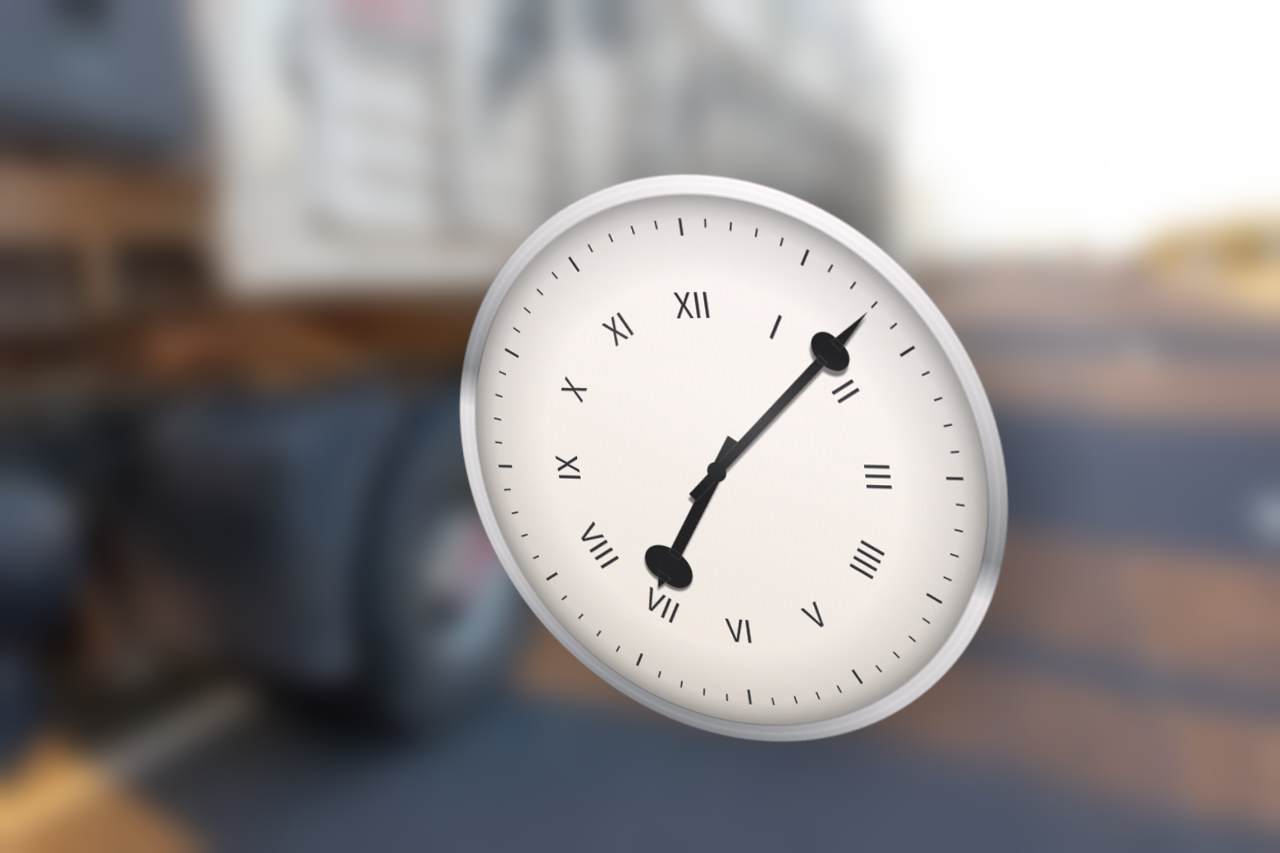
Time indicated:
7h08
